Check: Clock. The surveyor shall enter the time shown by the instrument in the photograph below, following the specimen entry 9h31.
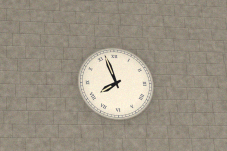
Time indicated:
7h57
